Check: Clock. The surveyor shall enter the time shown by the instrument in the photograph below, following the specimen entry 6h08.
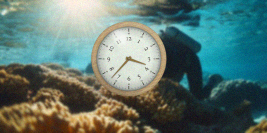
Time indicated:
3h37
